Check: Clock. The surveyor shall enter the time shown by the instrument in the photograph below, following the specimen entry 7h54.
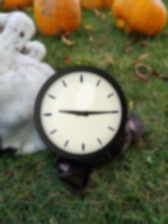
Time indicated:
9h15
